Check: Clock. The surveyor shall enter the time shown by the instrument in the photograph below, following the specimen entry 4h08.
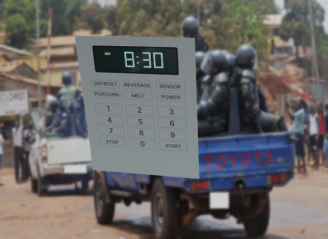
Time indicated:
8h30
